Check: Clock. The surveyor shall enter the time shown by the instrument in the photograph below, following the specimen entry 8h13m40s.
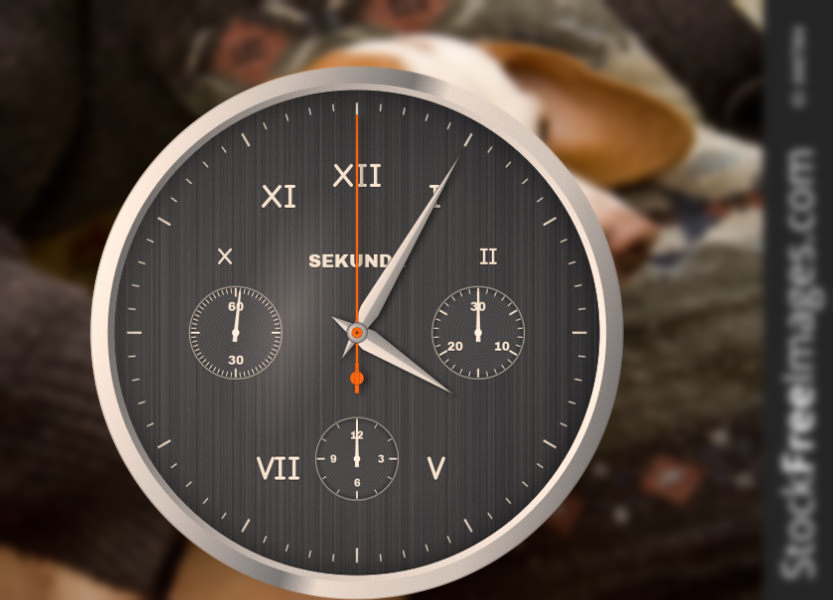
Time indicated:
4h05m01s
